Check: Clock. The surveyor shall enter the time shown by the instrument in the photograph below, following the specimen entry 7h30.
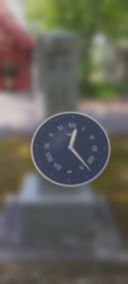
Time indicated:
12h23
